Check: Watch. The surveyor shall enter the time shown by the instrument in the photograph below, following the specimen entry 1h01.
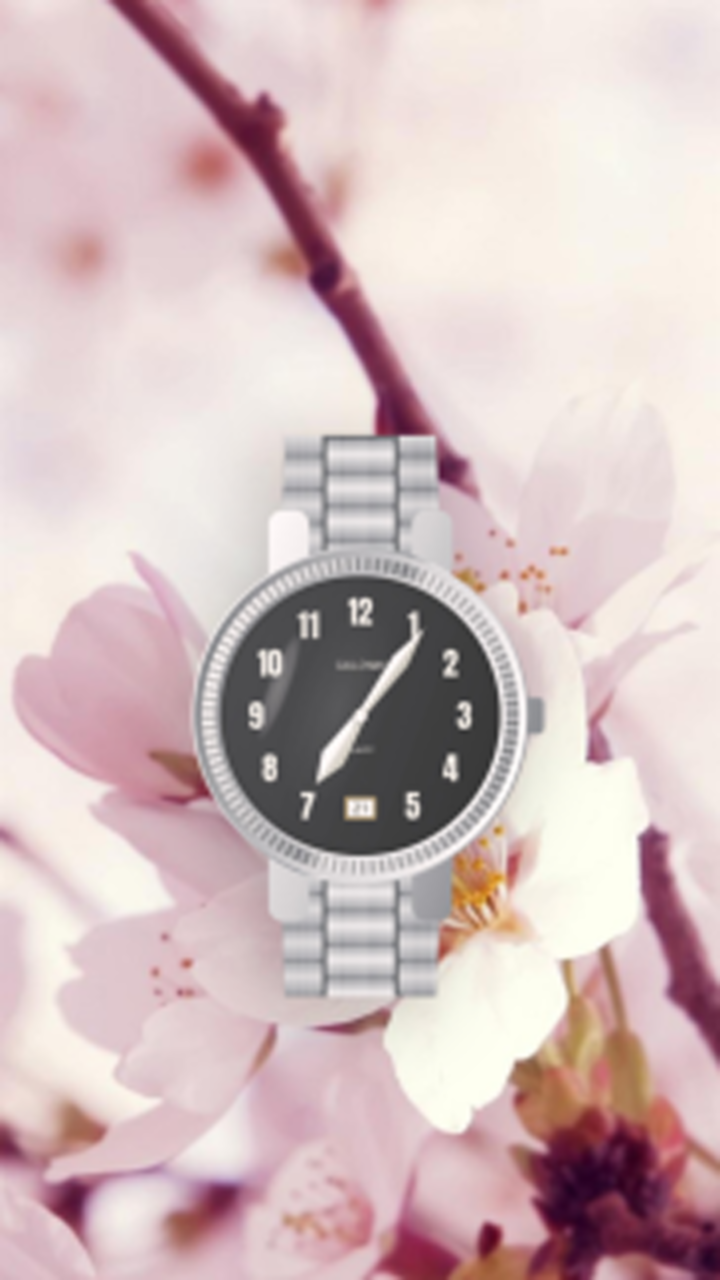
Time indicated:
7h06
